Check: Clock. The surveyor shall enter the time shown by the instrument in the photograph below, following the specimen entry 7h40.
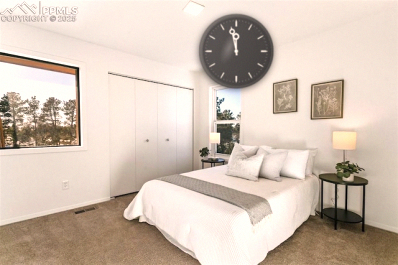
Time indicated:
11h58
